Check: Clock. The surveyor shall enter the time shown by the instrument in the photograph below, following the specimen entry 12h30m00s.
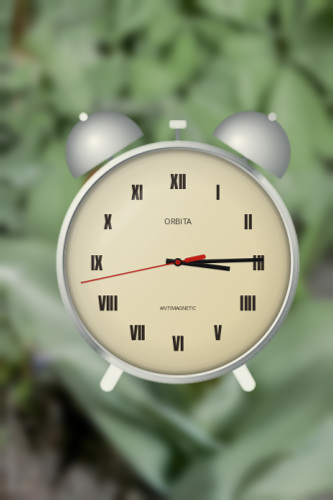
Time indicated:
3h14m43s
